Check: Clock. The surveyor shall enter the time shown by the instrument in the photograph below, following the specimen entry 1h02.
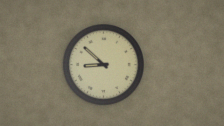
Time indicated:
8h52
